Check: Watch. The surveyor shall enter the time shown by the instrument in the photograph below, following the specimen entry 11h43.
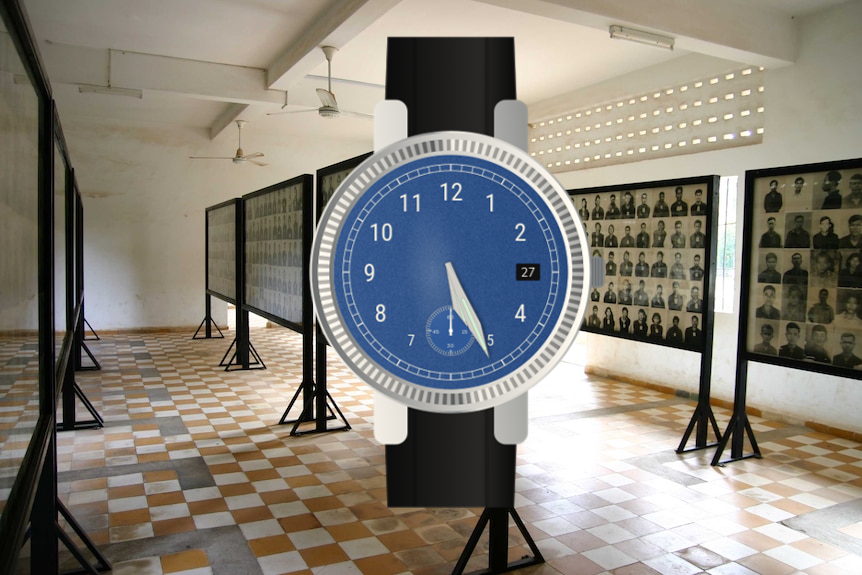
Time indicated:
5h26
